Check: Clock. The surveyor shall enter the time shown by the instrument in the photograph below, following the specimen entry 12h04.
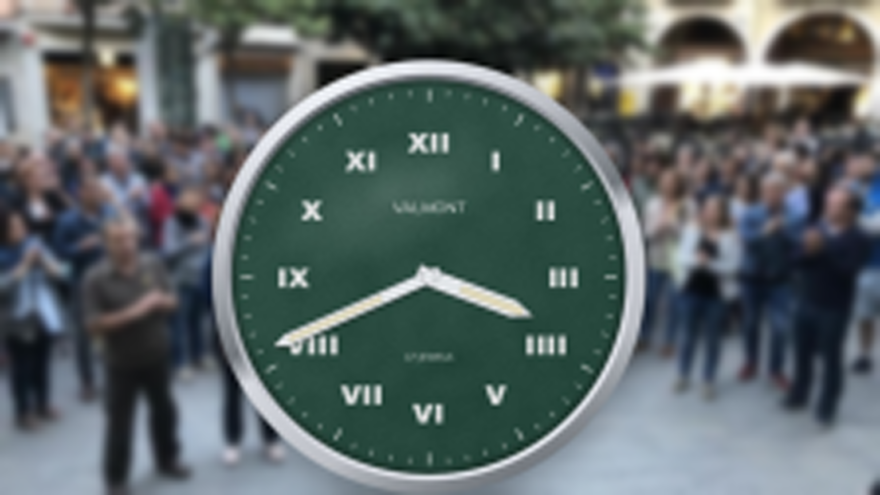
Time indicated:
3h41
